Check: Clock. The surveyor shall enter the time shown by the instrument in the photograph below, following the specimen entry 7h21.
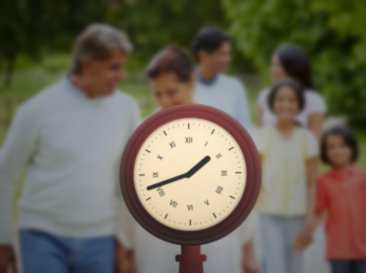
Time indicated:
1h42
